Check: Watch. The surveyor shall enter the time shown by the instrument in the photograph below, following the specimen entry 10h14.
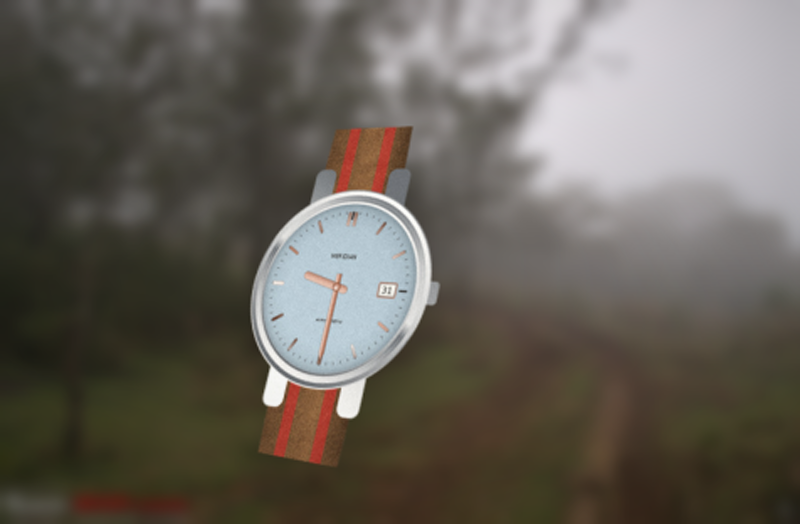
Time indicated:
9h30
